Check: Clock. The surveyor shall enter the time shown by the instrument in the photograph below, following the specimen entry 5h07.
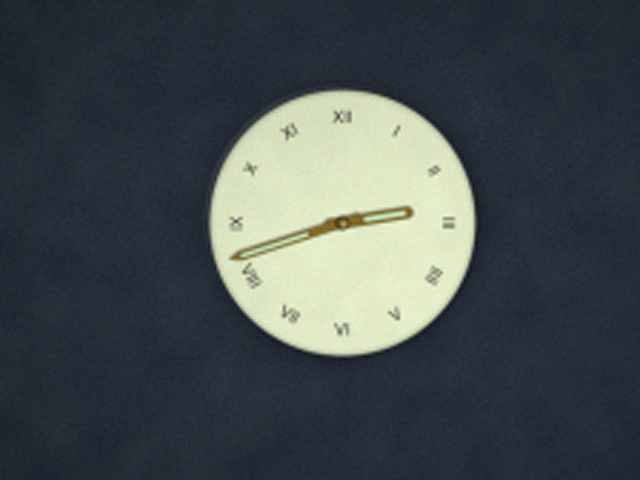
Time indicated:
2h42
